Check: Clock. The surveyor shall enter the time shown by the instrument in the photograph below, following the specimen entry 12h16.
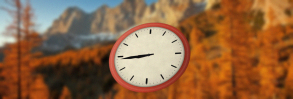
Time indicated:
8h44
